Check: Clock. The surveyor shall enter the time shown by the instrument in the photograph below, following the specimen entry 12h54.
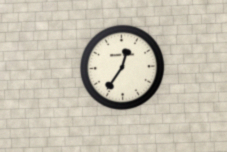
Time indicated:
12h36
